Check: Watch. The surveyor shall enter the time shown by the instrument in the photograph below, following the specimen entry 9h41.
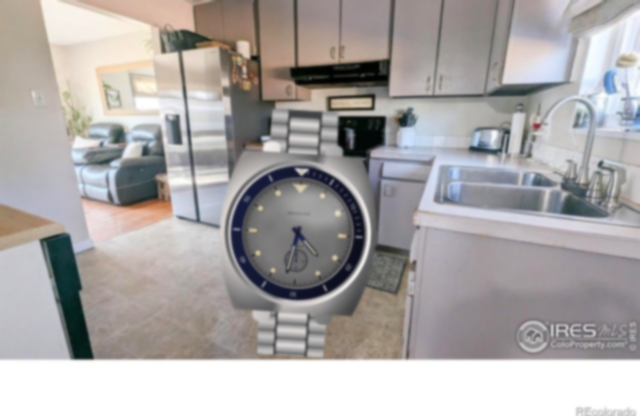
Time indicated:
4h32
